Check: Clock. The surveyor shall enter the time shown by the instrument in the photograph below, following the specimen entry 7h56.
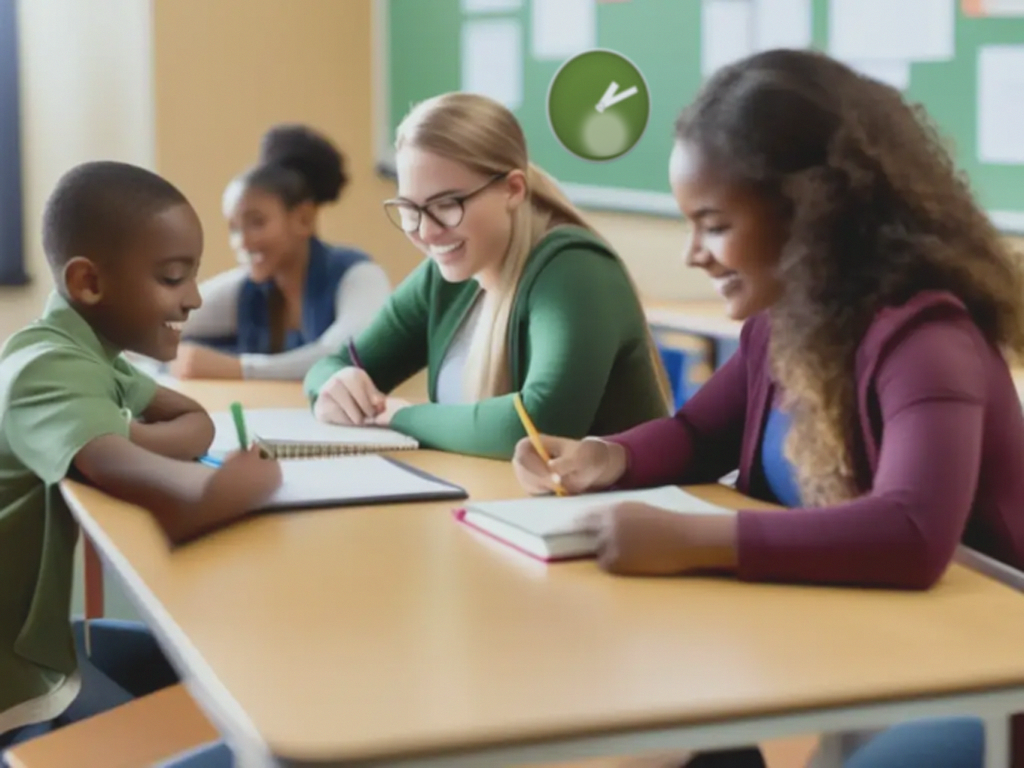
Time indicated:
1h11
